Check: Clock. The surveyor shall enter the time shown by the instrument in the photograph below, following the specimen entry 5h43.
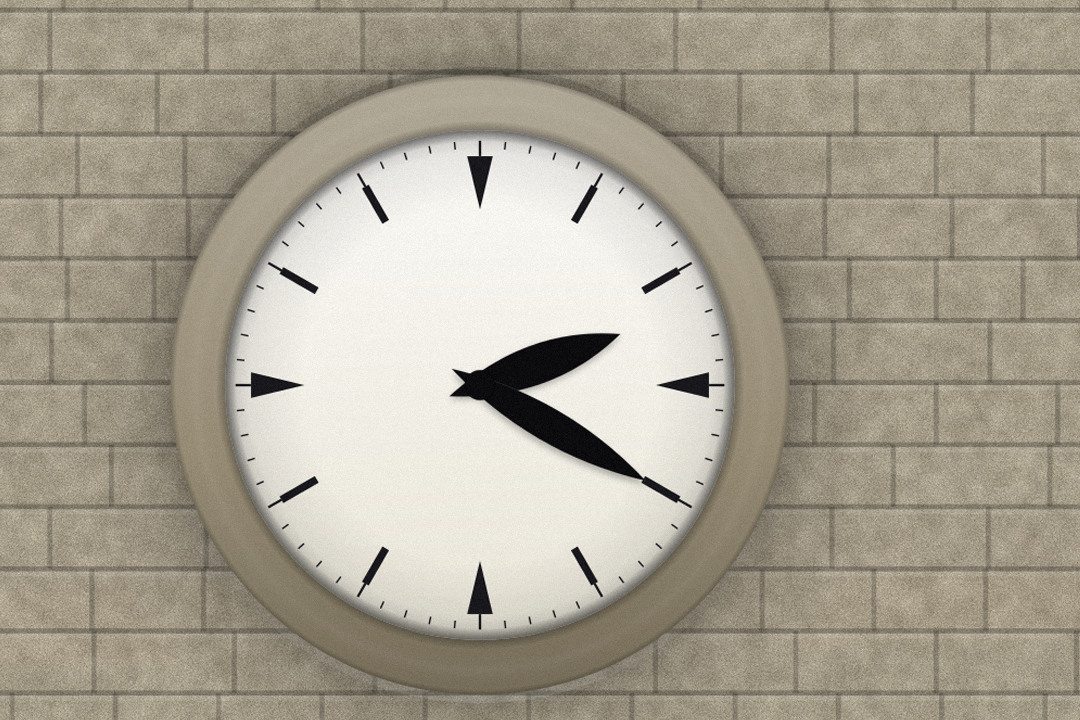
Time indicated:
2h20
